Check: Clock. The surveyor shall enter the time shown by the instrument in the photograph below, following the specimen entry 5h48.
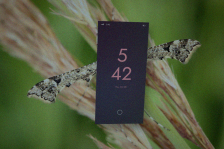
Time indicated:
5h42
